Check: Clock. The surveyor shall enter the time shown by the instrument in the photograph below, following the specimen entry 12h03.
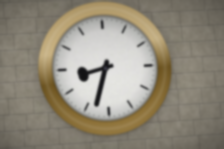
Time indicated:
8h33
